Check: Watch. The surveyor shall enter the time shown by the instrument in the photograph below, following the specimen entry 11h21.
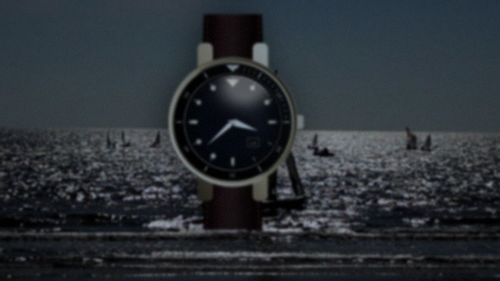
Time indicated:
3h38
